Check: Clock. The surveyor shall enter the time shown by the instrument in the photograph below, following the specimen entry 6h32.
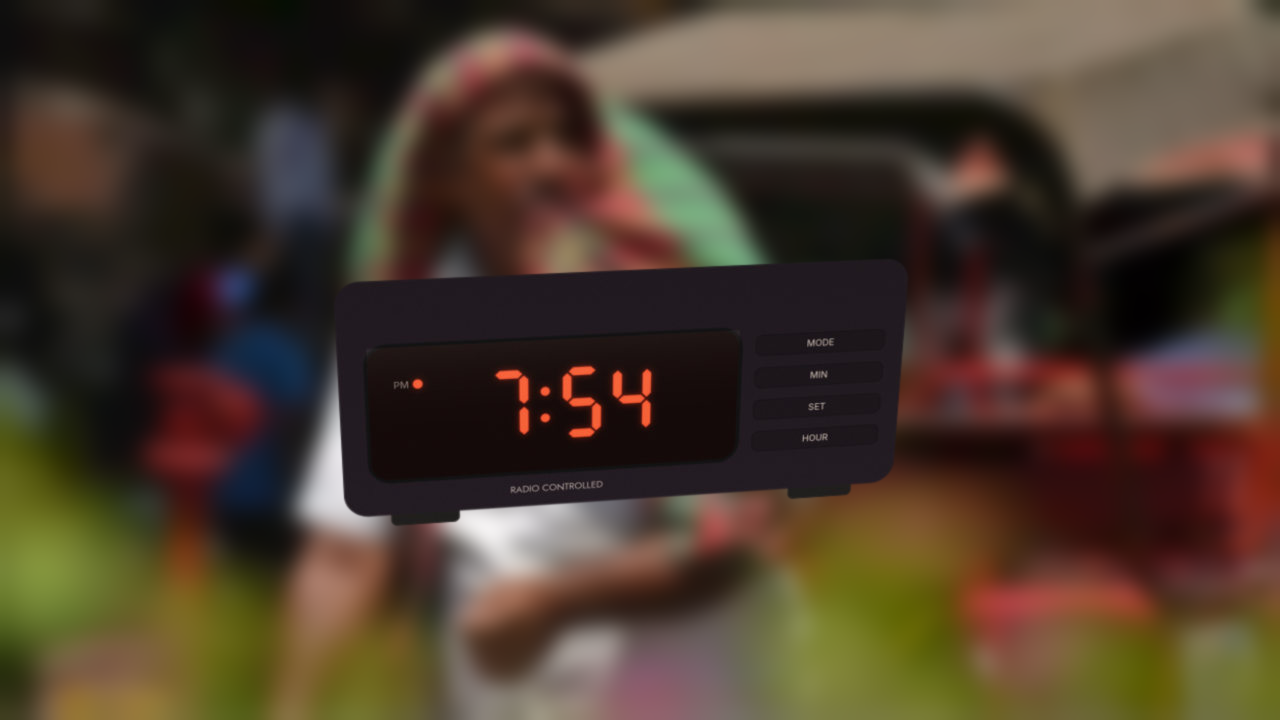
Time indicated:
7h54
